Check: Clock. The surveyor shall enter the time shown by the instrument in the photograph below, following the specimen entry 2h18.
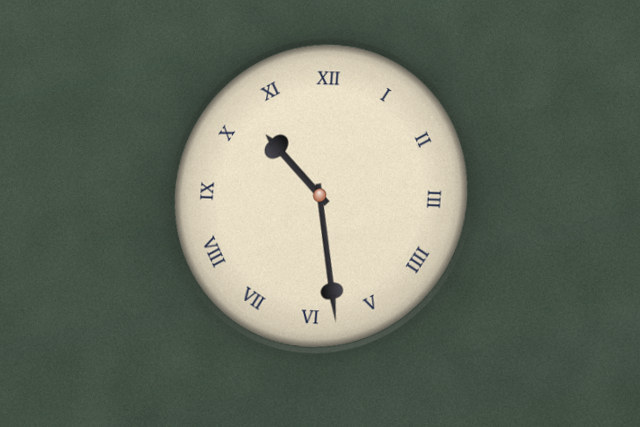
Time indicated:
10h28
